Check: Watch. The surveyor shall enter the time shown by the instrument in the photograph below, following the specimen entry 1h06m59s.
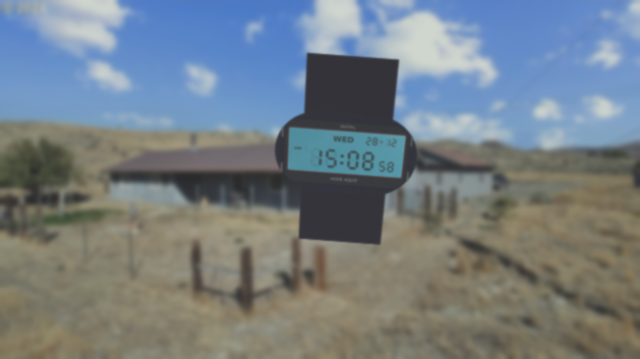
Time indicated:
15h08m58s
